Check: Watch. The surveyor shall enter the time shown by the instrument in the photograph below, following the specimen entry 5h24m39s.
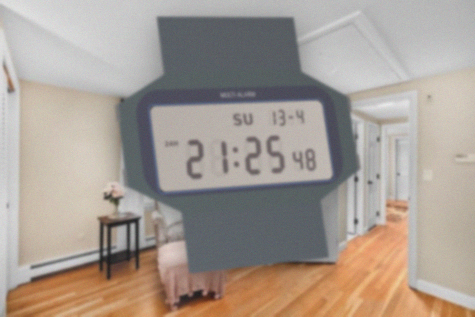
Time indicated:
21h25m48s
